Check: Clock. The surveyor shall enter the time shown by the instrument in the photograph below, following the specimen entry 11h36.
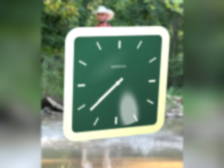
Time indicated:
7h38
